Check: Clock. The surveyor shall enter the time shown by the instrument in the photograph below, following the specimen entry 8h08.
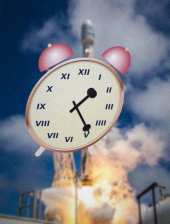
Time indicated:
1h24
